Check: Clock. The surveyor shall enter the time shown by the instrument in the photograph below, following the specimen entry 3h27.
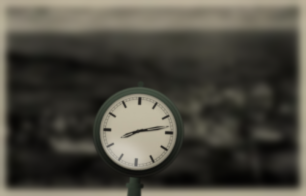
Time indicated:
8h13
